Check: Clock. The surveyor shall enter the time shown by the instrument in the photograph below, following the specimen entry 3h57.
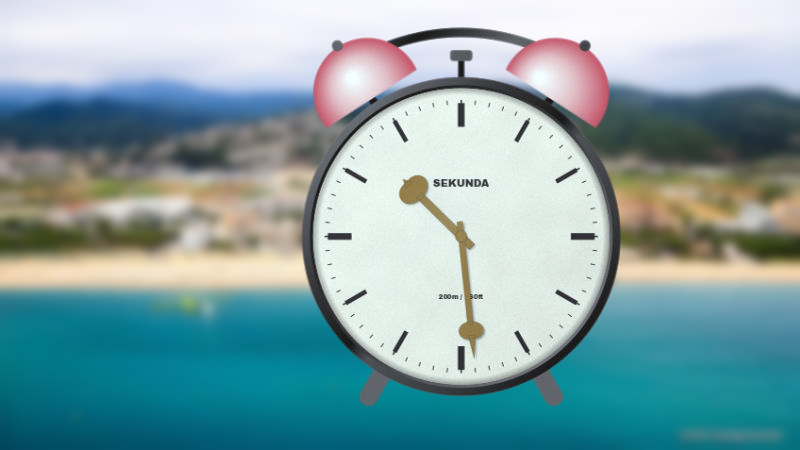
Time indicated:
10h29
